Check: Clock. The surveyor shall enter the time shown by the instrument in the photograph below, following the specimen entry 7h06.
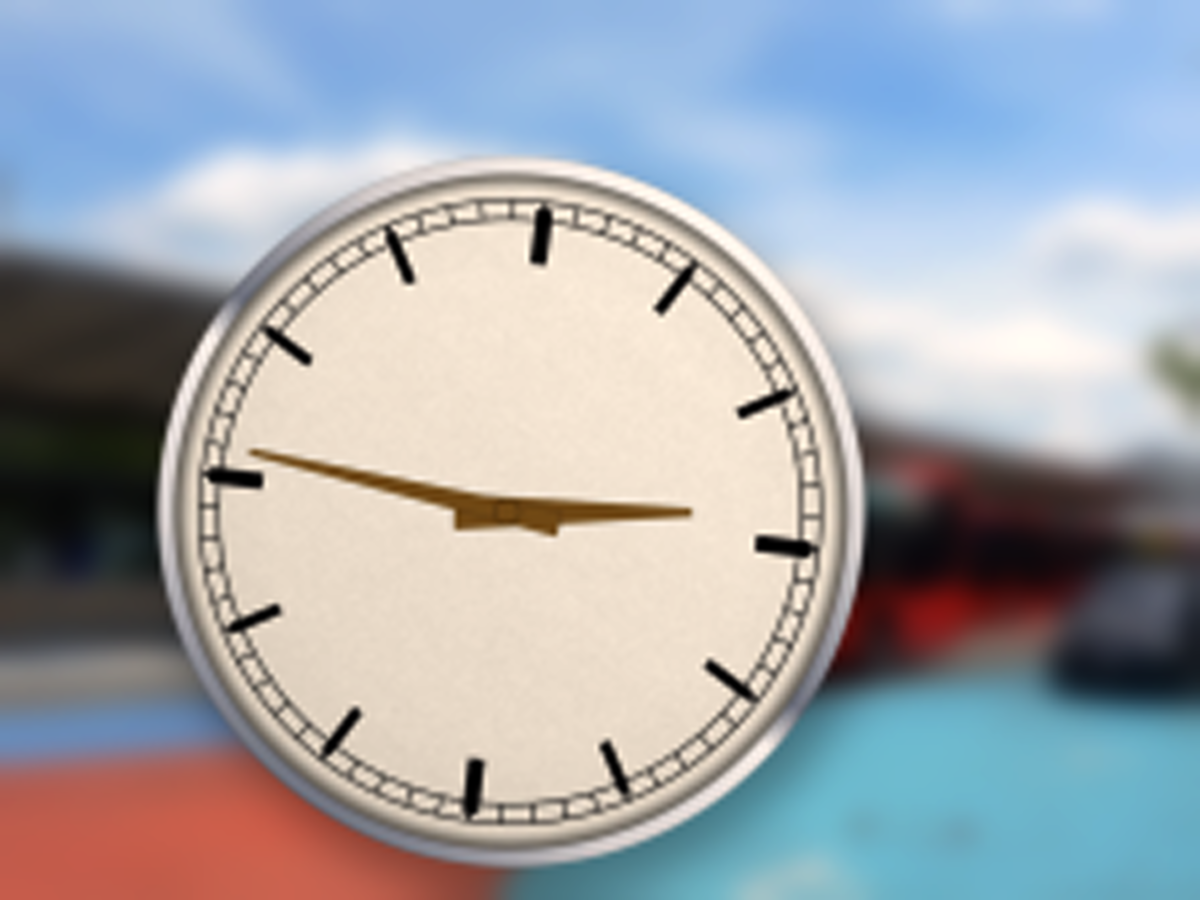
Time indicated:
2h46
